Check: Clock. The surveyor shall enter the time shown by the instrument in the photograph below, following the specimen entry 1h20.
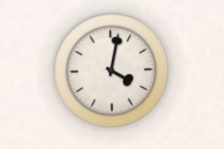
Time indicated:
4h02
